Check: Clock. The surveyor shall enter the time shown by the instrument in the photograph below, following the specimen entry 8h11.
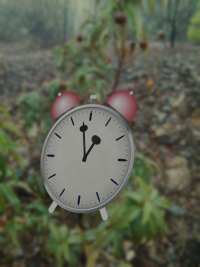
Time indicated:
12h58
